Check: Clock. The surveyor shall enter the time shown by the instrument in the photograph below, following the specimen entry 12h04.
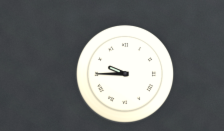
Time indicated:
9h45
